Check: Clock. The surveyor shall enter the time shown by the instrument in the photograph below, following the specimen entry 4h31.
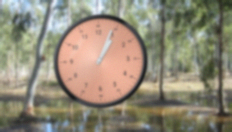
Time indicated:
1h04
